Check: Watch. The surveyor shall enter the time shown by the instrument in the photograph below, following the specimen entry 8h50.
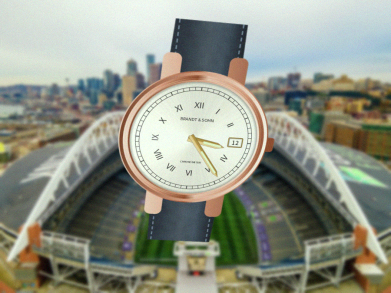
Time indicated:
3h24
